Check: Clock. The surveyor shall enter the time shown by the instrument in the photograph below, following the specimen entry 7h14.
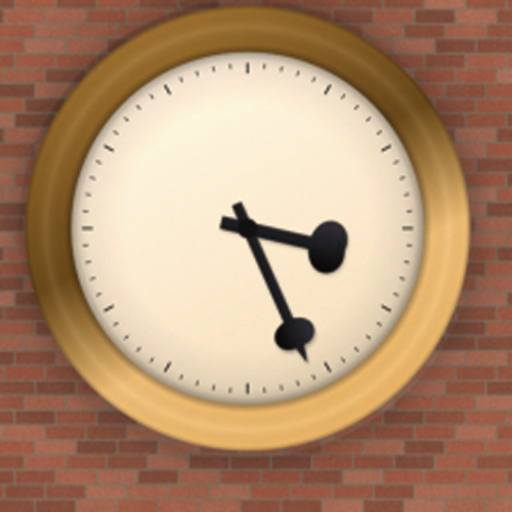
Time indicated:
3h26
